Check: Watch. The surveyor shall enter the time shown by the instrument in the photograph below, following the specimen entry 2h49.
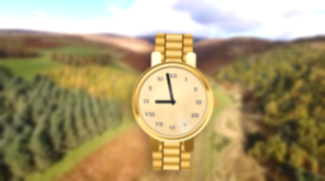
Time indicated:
8h58
